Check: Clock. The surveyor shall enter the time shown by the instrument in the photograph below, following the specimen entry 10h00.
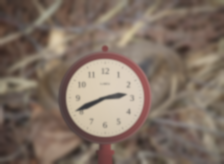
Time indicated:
2h41
